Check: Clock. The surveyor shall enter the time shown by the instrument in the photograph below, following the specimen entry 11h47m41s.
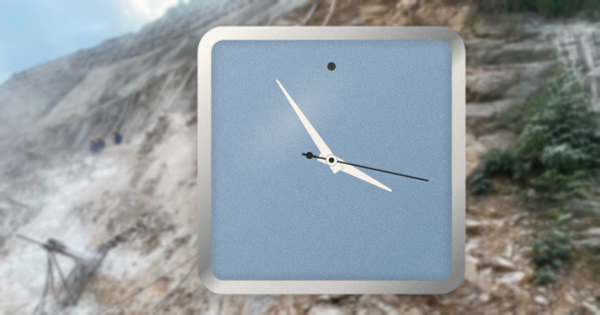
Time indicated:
3h54m17s
